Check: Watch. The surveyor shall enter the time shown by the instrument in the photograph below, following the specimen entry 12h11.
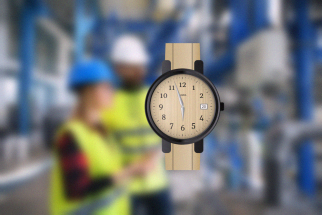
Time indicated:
5h57
